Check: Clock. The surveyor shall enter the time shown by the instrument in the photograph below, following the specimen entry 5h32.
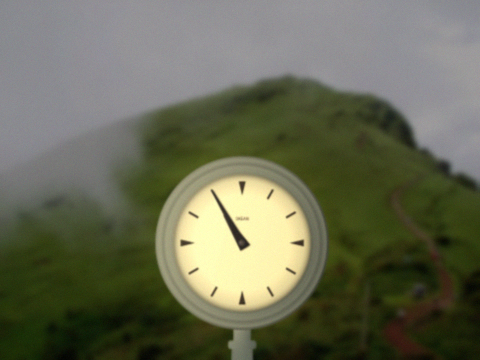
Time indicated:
10h55
